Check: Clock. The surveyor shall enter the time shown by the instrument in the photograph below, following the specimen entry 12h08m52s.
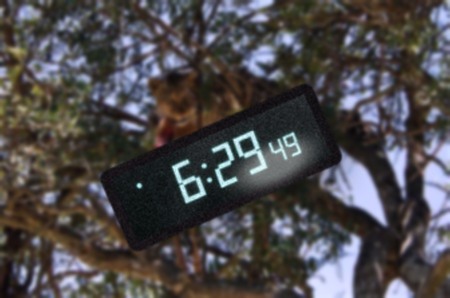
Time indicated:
6h29m49s
